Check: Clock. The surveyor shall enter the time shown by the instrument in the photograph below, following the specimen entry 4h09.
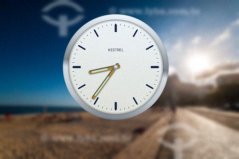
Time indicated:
8h36
